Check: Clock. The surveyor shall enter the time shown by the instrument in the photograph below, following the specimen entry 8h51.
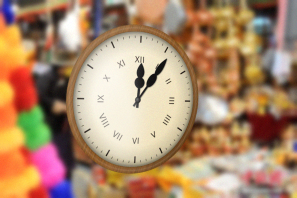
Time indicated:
12h06
